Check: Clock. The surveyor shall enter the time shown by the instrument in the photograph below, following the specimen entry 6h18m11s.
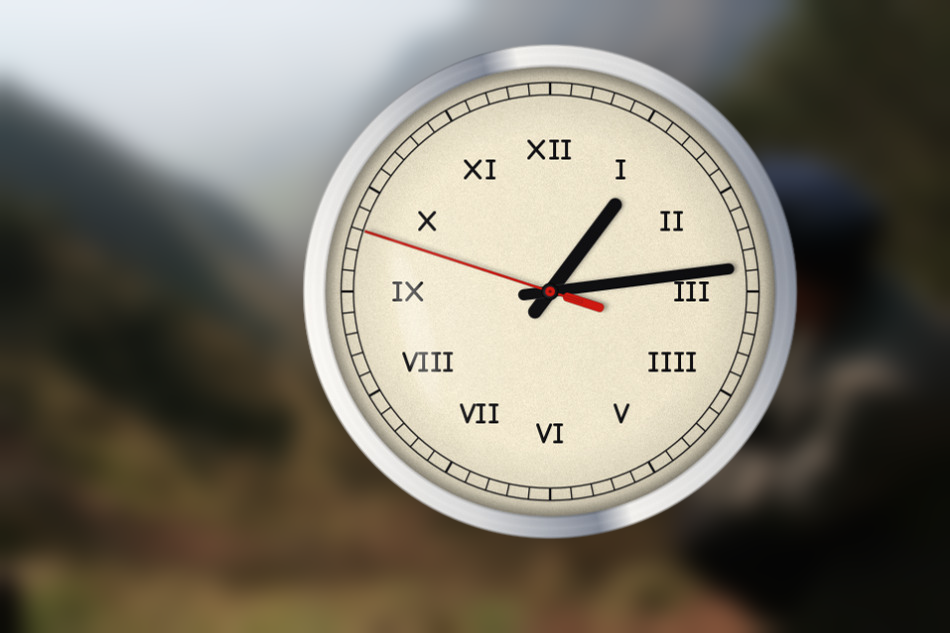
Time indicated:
1h13m48s
